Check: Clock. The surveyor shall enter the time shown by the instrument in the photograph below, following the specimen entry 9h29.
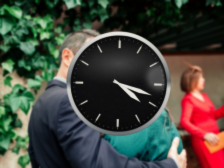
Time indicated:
4h18
